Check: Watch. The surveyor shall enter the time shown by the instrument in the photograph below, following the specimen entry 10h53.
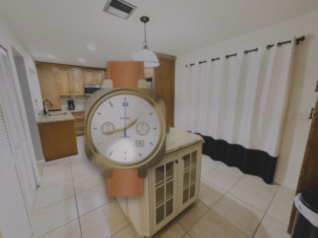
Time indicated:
1h43
